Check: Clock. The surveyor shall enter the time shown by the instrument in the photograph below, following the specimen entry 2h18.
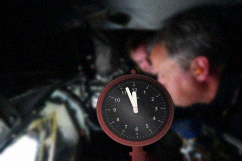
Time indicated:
11h57
